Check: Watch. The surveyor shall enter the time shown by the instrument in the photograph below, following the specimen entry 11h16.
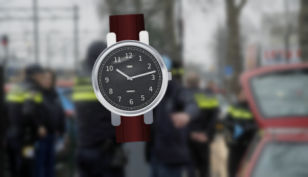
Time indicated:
10h13
